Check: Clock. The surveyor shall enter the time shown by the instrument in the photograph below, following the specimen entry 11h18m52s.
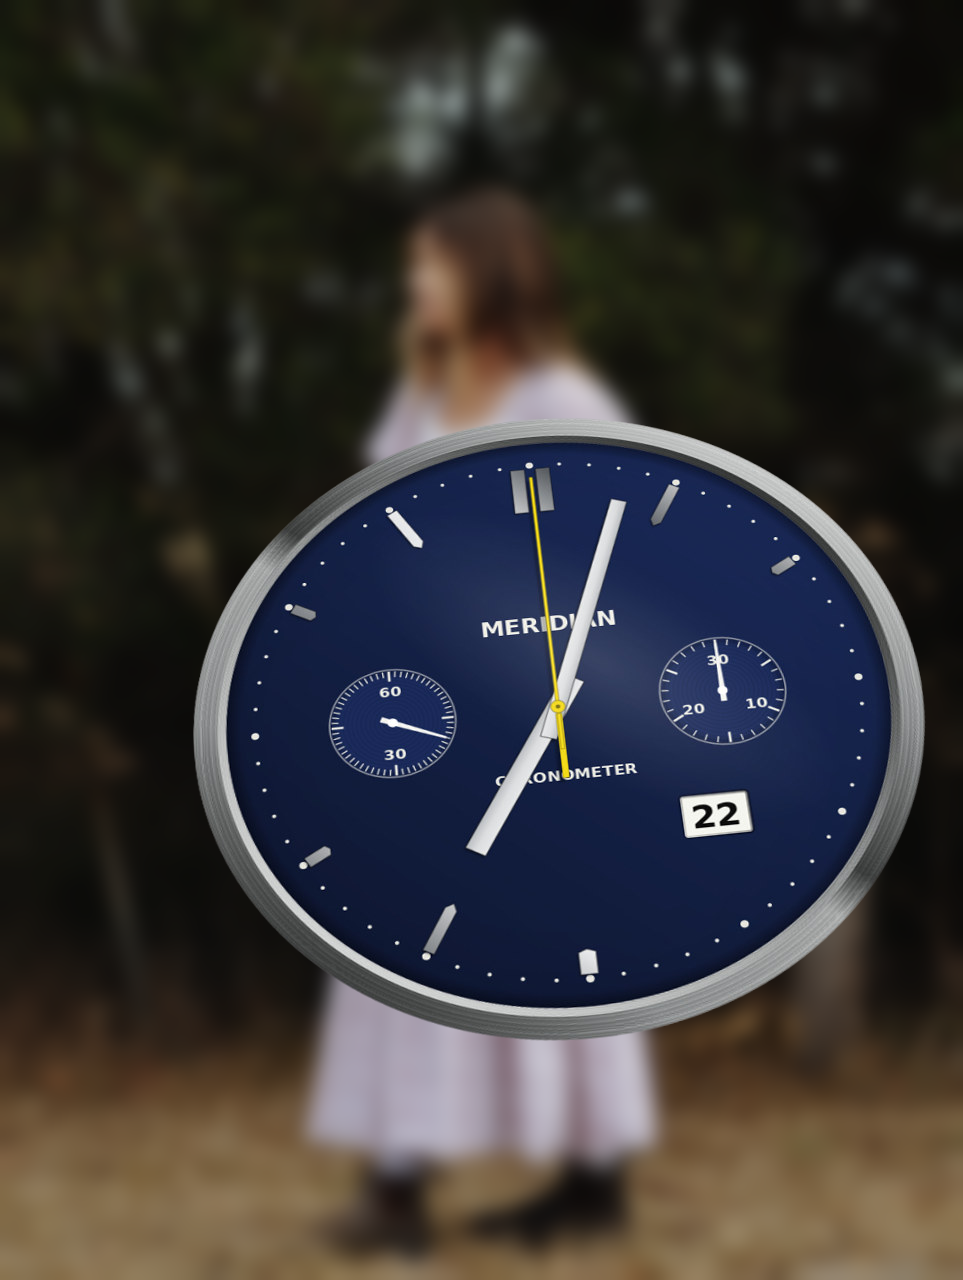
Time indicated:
7h03m19s
